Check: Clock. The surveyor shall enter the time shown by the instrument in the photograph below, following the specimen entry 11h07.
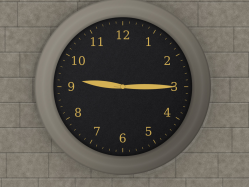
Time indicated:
9h15
